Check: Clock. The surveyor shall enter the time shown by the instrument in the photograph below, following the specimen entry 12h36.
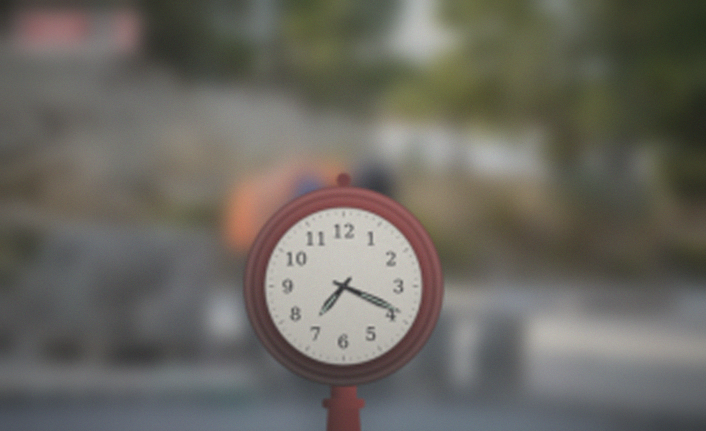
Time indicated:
7h19
